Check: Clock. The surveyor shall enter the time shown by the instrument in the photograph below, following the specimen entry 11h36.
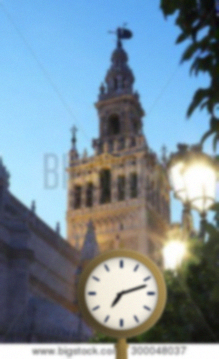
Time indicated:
7h12
